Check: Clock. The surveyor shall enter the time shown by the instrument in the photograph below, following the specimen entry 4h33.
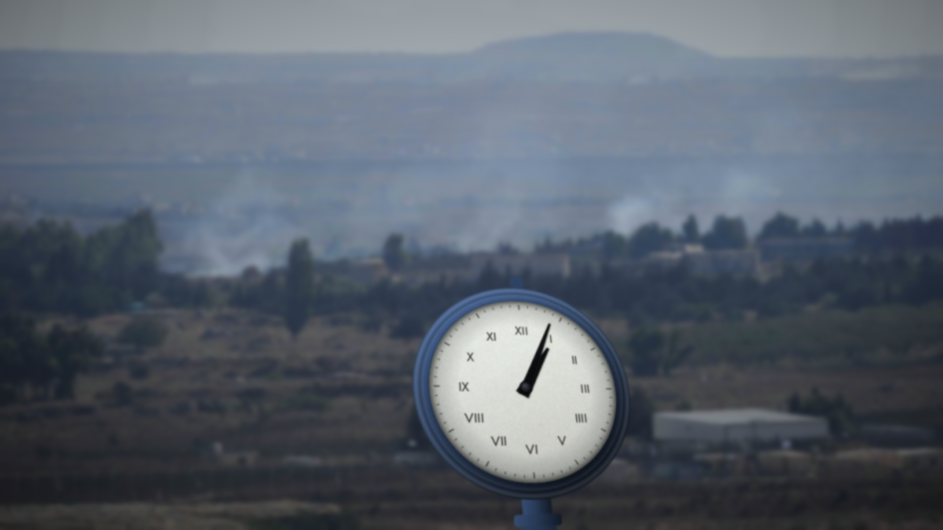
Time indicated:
1h04
